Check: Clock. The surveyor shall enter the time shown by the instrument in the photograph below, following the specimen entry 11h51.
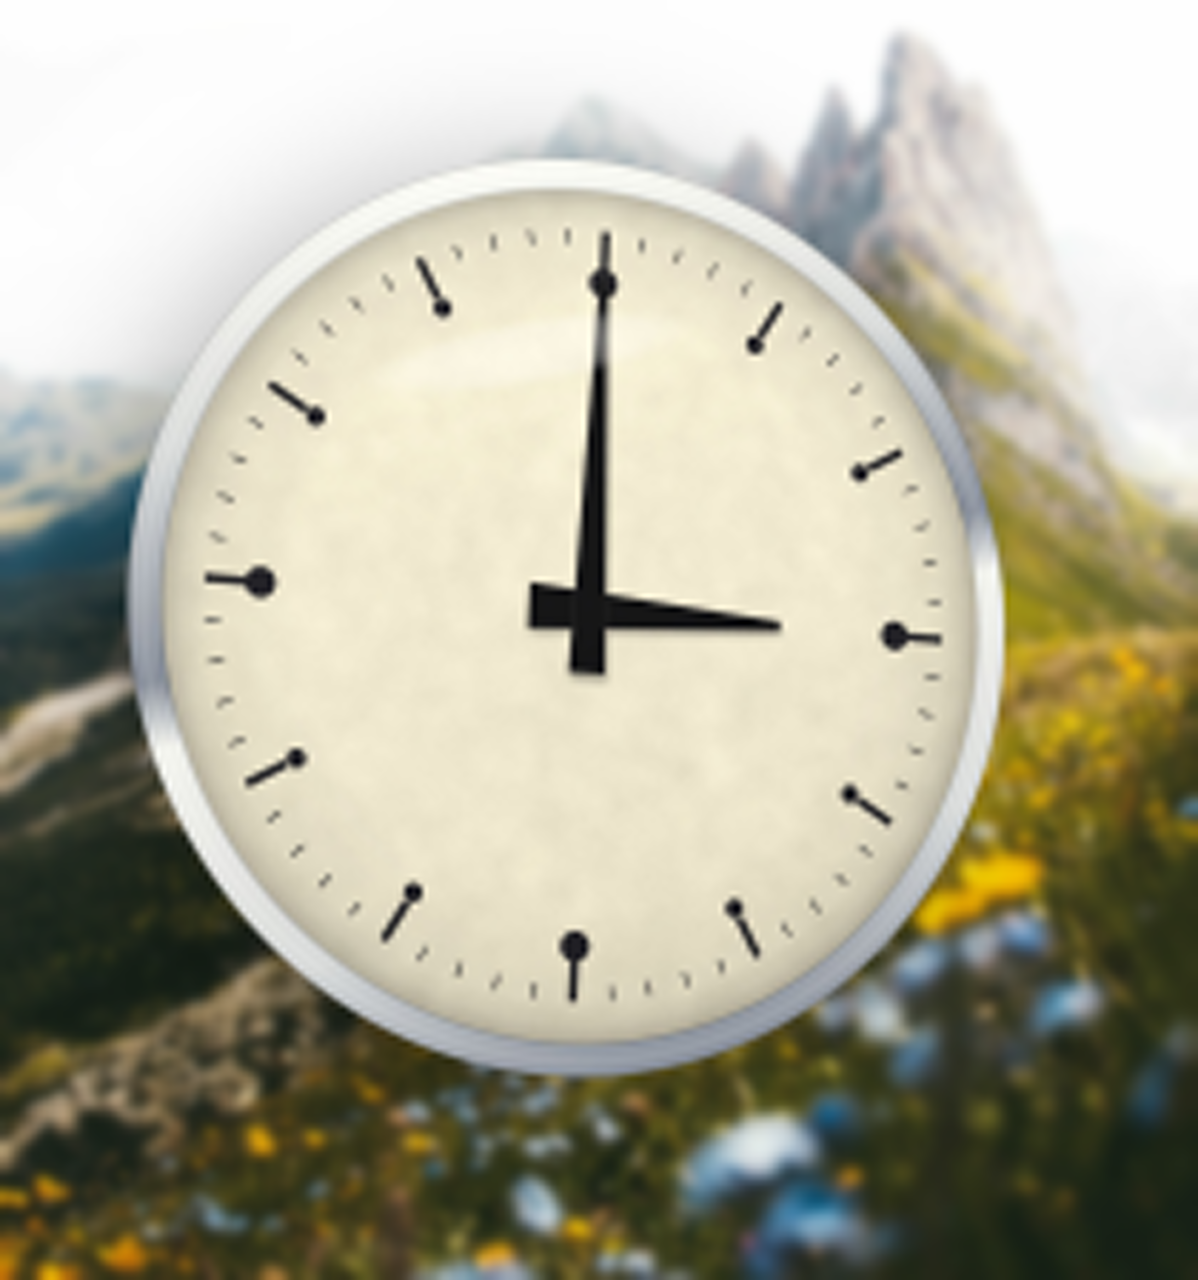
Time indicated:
3h00
